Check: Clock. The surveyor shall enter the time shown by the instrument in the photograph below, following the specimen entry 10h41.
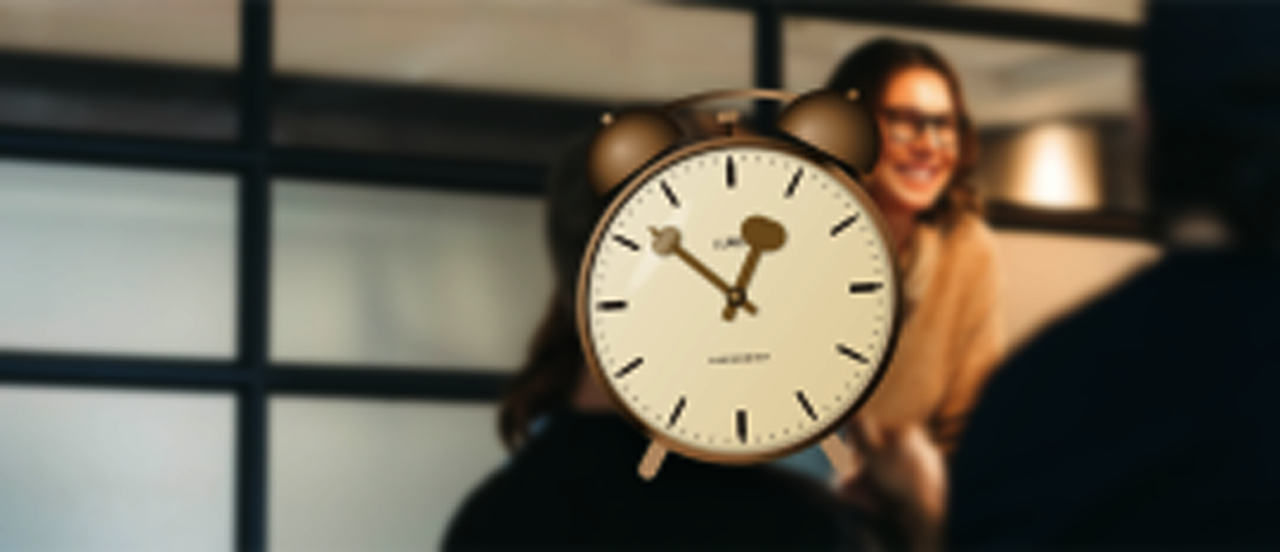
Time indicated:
12h52
